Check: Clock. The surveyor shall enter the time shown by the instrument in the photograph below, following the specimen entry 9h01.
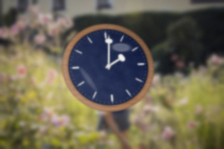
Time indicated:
2h01
